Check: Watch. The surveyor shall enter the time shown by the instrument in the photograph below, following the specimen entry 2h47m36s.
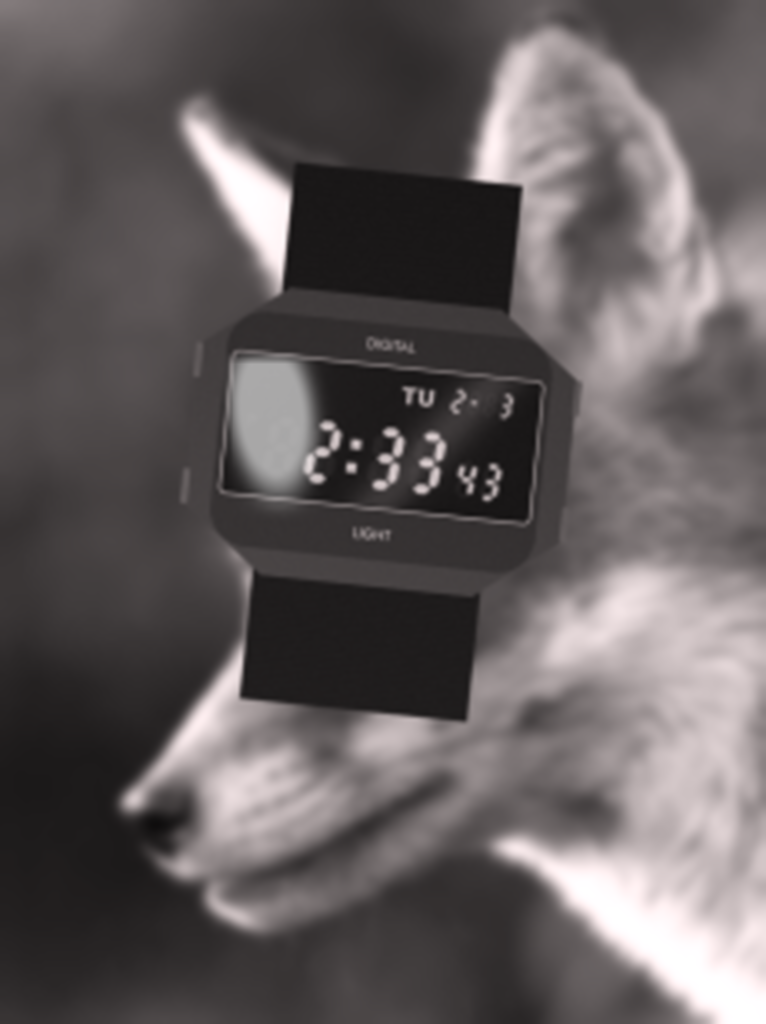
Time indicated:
2h33m43s
